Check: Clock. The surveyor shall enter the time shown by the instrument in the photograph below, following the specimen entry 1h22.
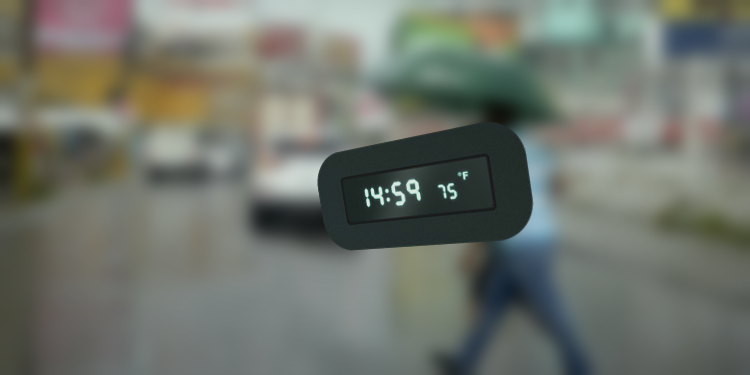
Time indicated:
14h59
